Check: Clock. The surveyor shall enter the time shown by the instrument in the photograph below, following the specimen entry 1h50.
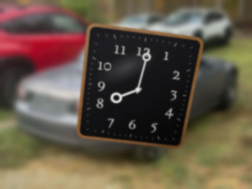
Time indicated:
8h01
